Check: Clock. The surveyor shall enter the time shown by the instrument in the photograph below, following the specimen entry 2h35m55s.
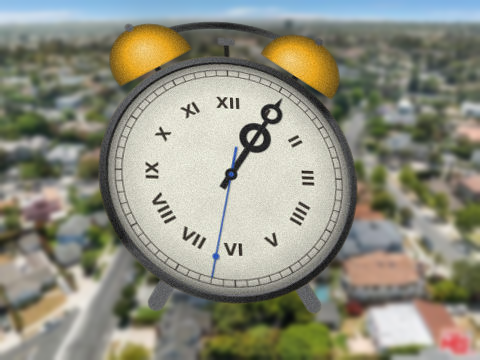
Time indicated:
1h05m32s
